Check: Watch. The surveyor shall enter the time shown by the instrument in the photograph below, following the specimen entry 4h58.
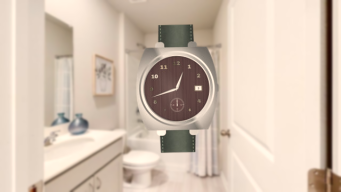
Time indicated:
12h42
